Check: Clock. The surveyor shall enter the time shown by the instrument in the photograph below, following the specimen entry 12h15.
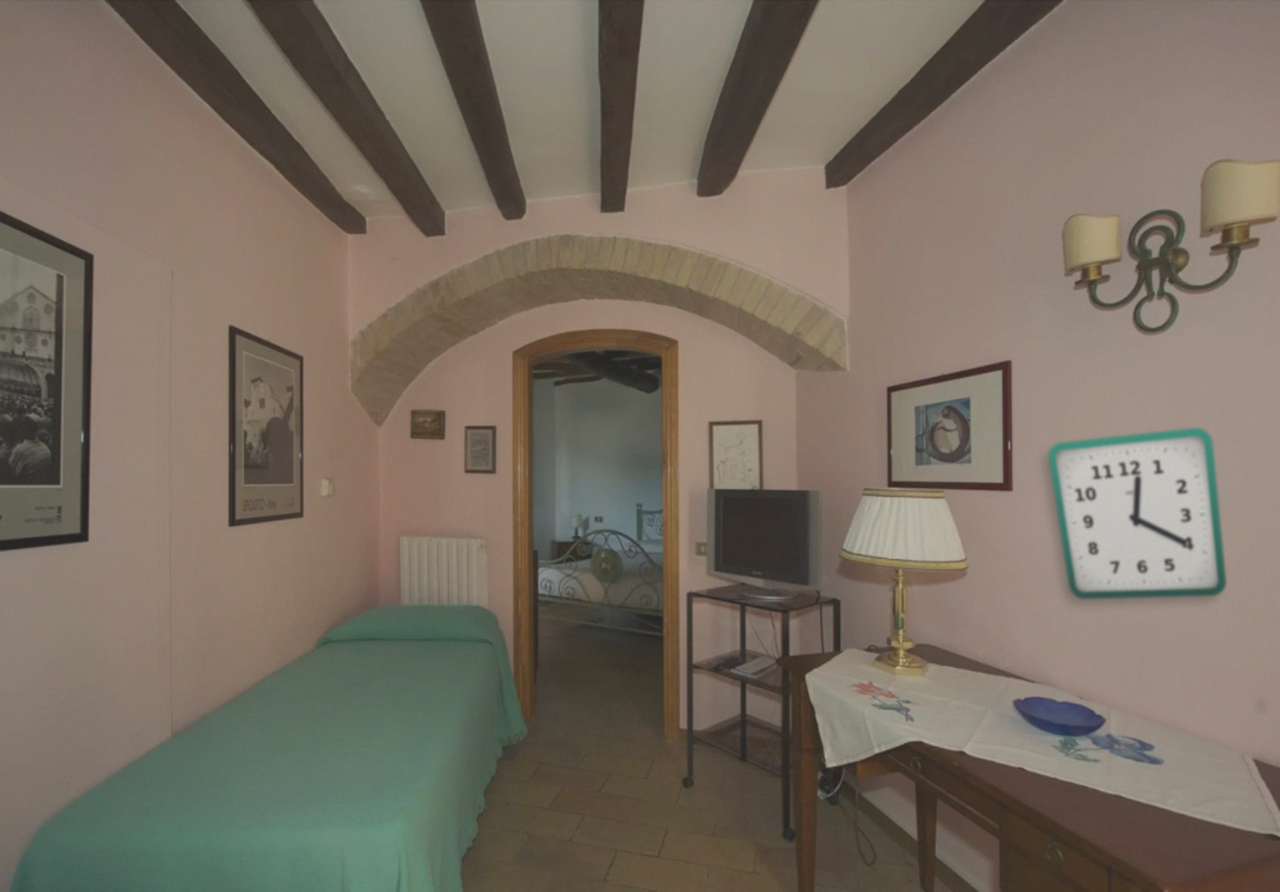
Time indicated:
12h20
